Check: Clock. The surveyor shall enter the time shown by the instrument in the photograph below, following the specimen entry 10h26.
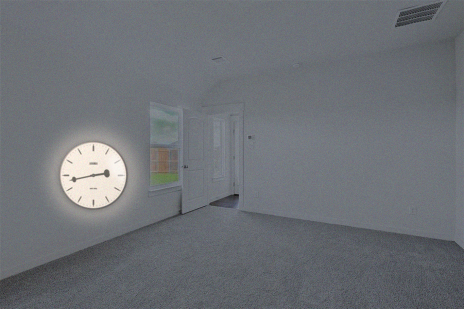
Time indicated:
2h43
